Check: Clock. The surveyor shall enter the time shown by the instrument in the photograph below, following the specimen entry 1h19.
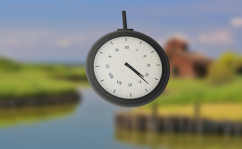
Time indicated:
4h23
